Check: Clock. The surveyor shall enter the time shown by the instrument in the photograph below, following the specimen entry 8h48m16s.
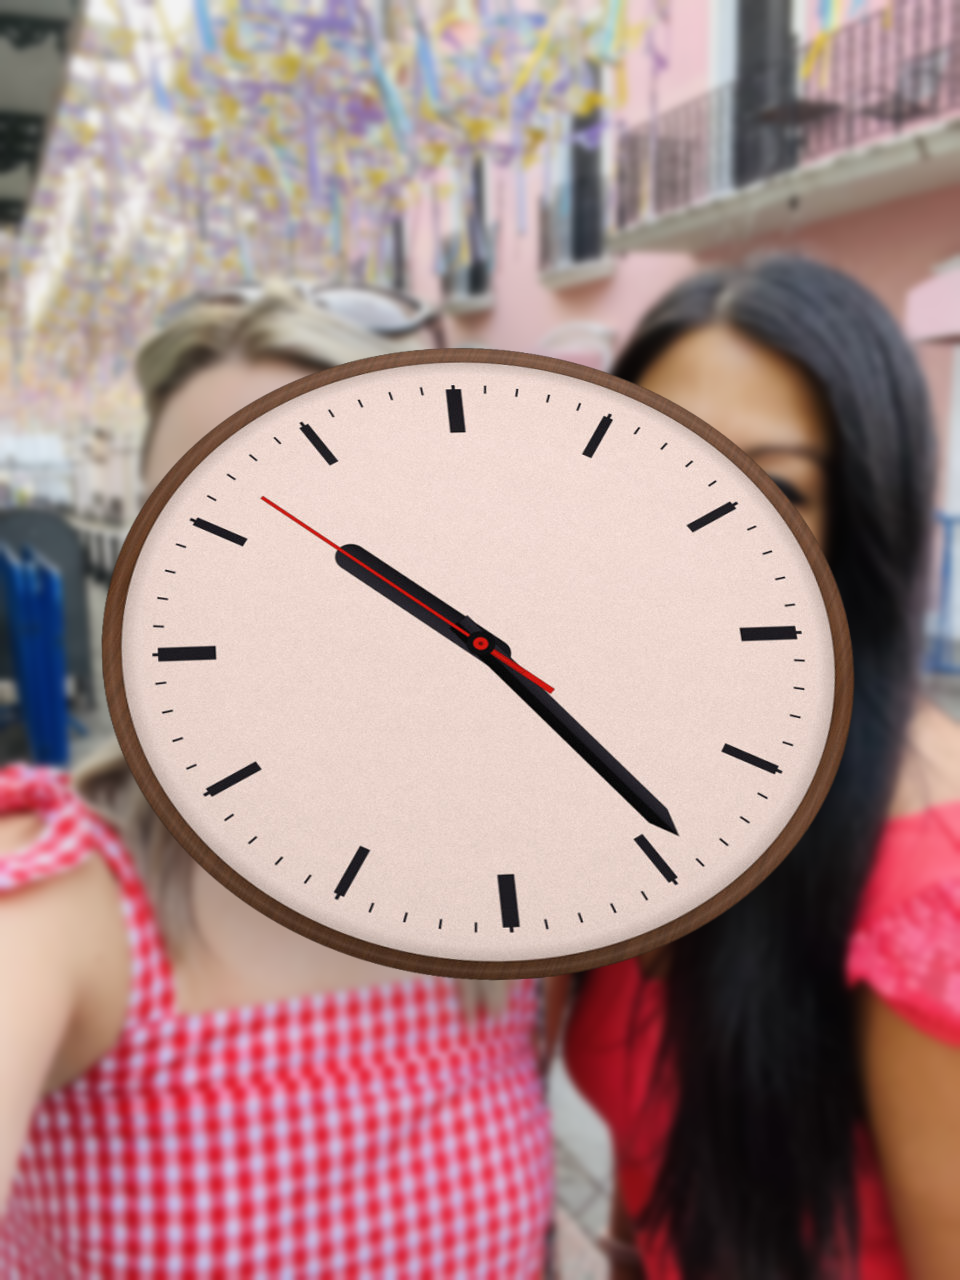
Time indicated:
10h23m52s
